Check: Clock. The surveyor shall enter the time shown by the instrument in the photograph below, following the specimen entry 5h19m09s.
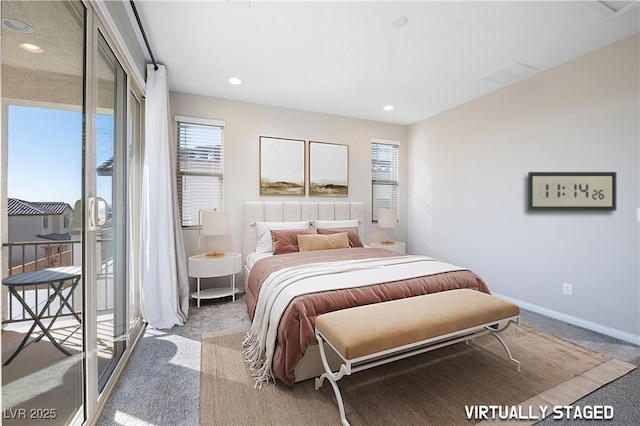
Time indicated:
11h14m26s
